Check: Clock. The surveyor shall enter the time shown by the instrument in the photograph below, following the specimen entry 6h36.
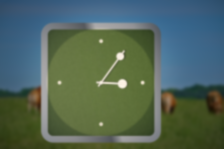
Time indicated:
3h06
